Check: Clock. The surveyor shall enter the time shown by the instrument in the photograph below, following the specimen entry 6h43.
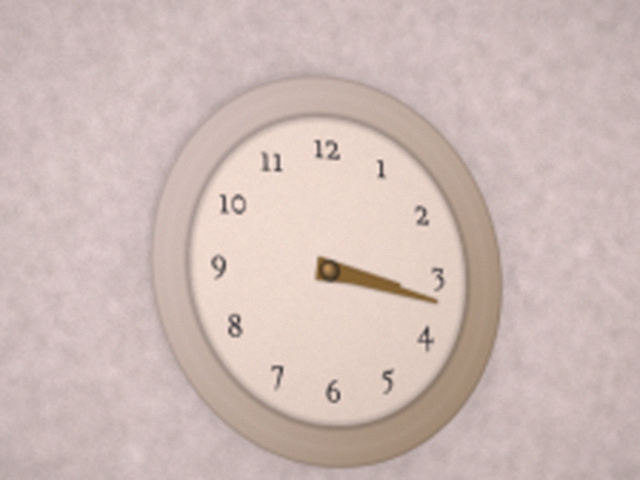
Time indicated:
3h17
